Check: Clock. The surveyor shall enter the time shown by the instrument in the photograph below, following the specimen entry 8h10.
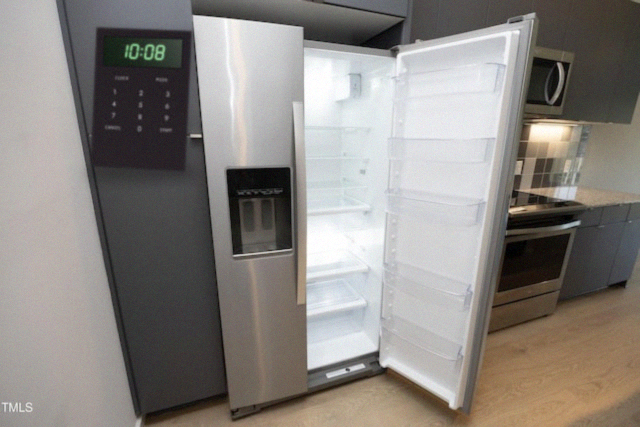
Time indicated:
10h08
